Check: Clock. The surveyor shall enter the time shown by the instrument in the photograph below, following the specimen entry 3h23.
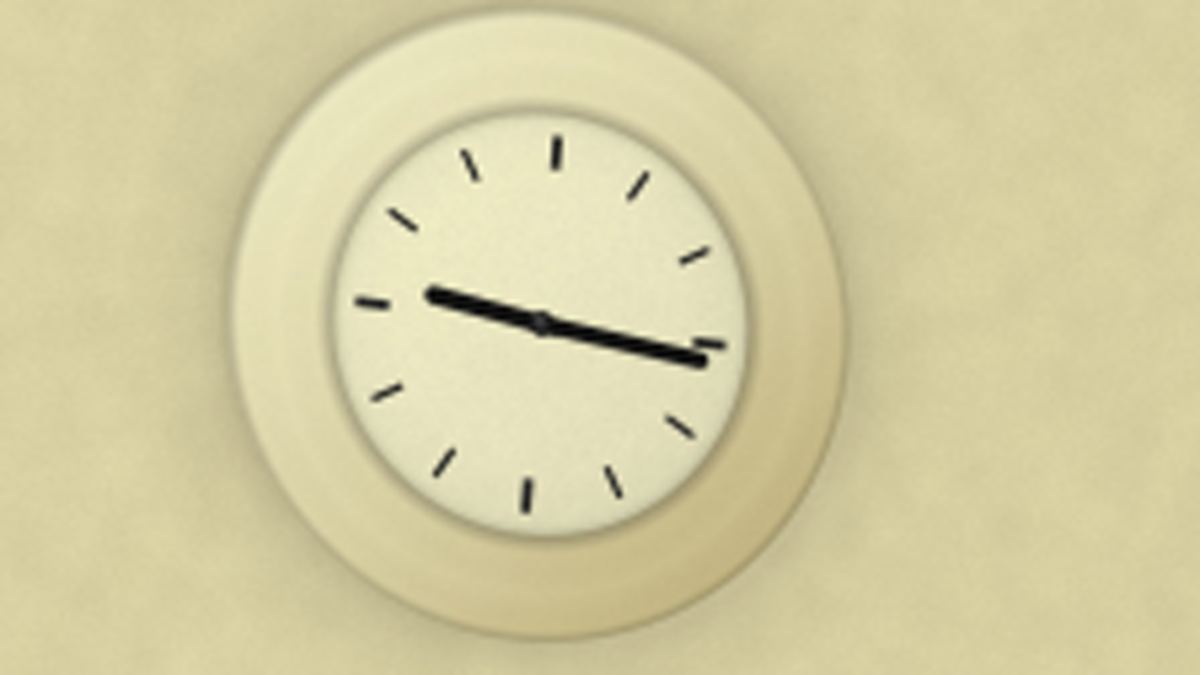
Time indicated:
9h16
